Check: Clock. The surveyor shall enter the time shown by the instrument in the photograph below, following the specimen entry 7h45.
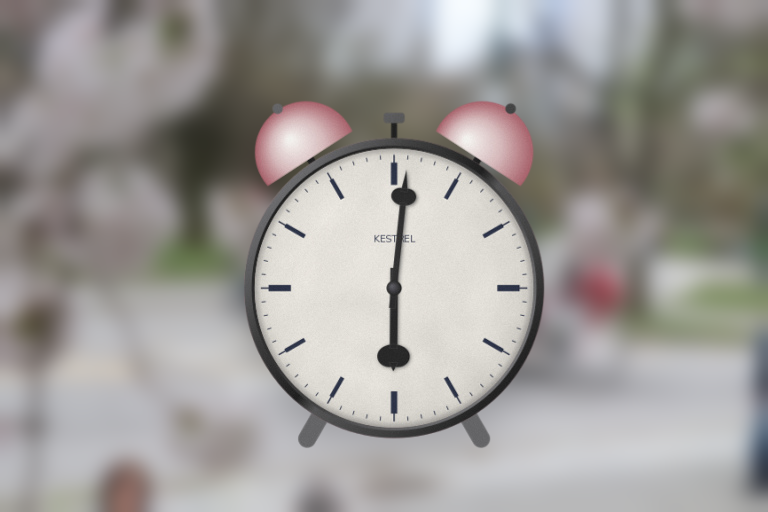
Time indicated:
6h01
